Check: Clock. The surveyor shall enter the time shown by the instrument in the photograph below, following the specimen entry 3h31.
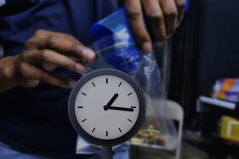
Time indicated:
1h16
